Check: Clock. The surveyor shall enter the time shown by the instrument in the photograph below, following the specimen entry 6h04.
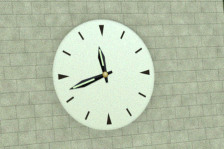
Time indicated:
11h42
